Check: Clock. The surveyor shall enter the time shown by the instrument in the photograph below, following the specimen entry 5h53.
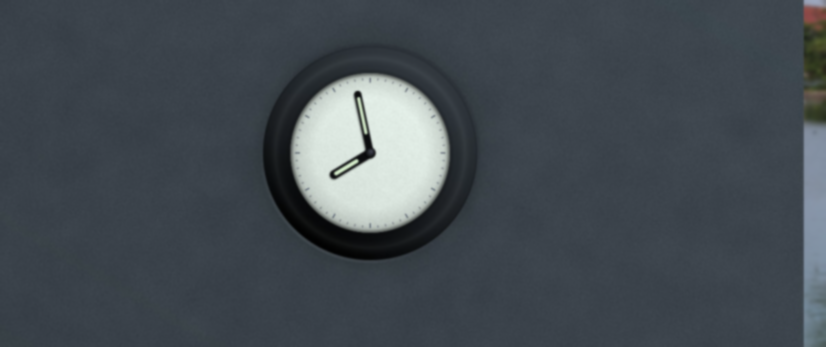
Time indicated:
7h58
